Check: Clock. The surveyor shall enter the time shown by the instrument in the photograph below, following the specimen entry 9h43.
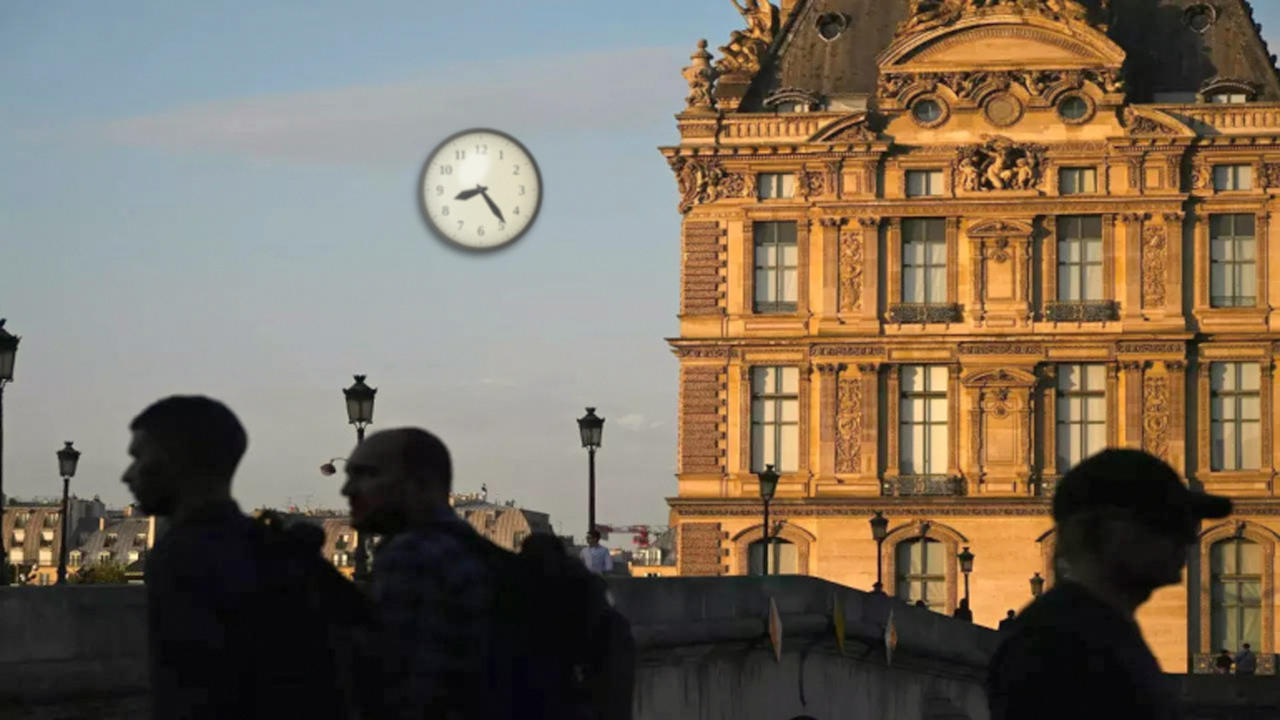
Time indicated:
8h24
